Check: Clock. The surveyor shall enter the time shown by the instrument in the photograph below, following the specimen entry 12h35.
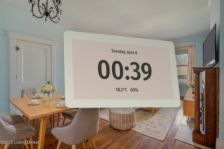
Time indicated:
0h39
